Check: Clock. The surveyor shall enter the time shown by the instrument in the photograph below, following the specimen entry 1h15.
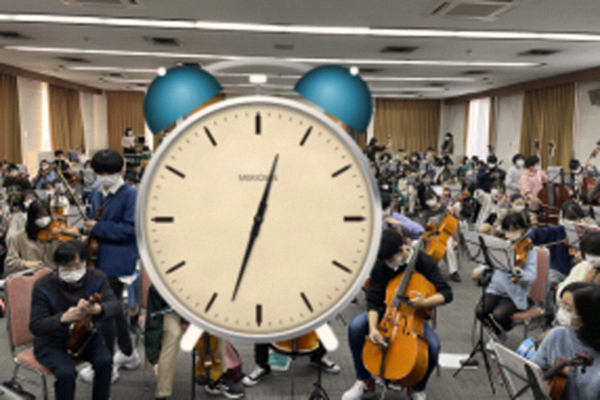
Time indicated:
12h33
